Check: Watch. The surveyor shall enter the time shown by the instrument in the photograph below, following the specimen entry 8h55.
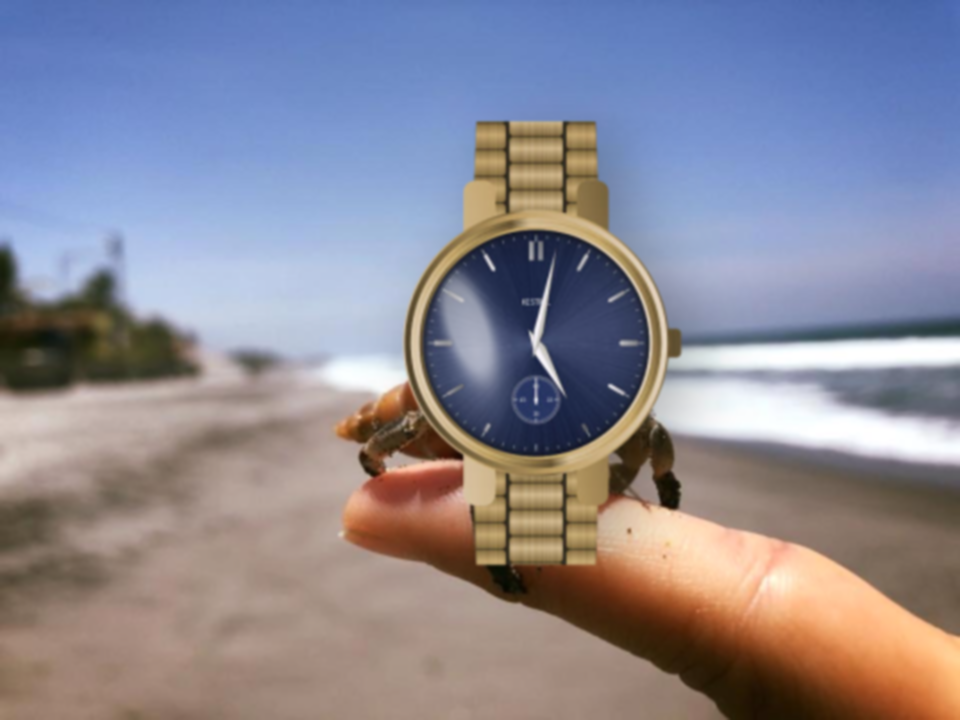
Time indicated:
5h02
